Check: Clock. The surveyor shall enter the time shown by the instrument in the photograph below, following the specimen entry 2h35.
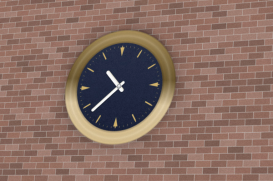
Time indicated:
10h38
